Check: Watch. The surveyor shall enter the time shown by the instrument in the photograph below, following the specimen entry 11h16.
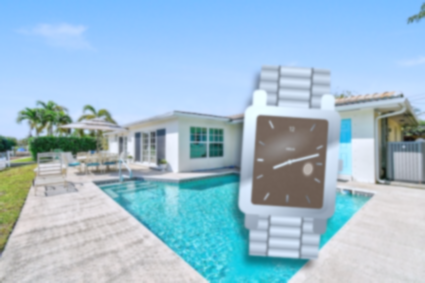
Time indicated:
8h12
